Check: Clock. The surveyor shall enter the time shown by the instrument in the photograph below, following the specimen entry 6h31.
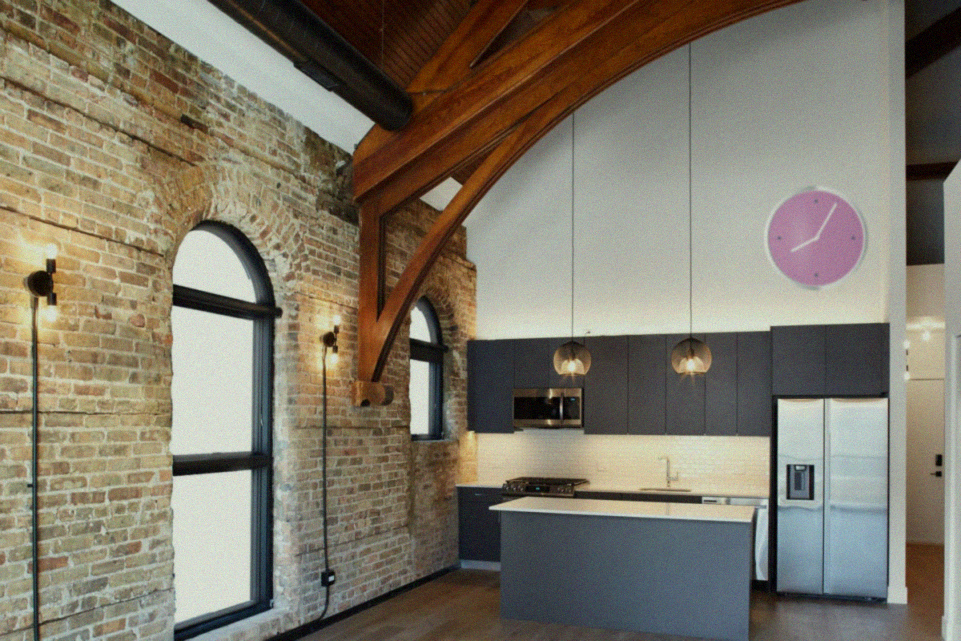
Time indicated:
8h05
